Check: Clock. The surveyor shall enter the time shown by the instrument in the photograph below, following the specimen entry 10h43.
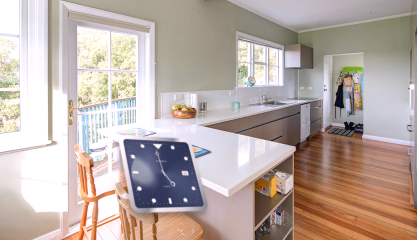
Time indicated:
4h59
